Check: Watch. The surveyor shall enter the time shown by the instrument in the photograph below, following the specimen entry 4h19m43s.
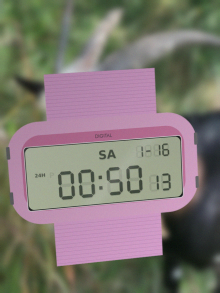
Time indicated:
0h50m13s
